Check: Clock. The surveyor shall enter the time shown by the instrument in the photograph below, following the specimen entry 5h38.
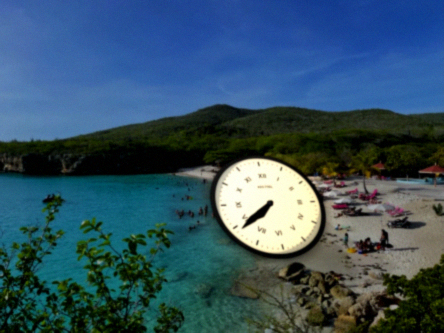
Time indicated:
7h39
